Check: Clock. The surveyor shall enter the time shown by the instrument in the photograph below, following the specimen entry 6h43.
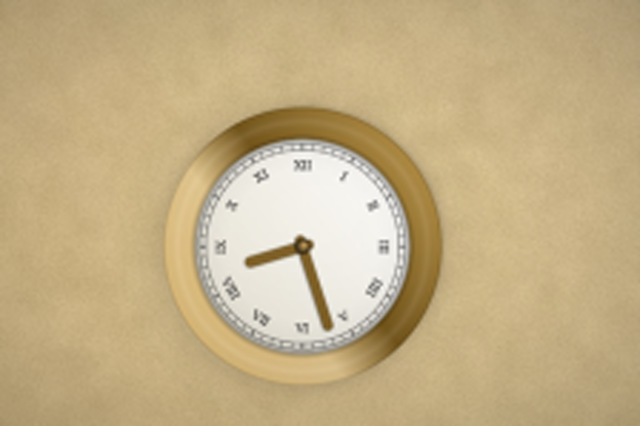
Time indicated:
8h27
